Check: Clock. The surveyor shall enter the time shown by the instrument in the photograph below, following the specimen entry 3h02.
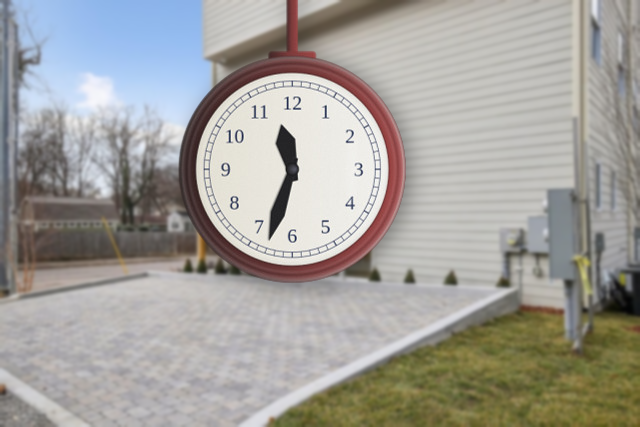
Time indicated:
11h33
